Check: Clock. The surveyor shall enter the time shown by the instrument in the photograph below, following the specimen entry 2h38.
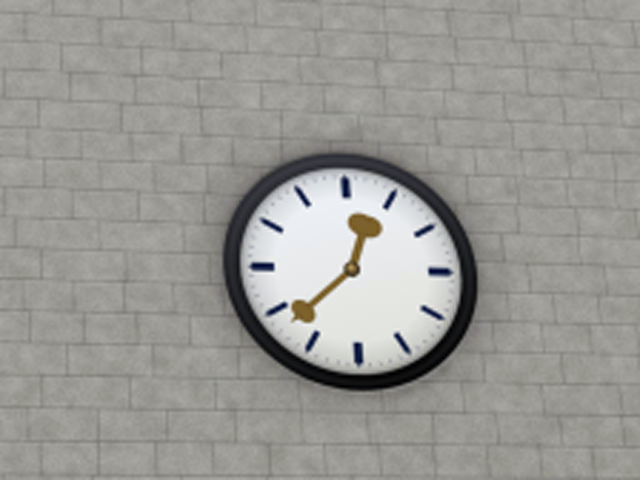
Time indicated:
12h38
